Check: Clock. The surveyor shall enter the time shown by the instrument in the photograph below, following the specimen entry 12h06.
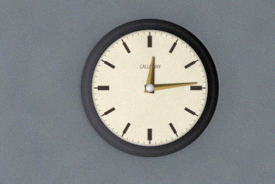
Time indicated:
12h14
